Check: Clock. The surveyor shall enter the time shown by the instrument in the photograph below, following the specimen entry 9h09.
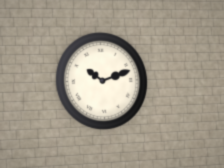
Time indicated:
10h12
